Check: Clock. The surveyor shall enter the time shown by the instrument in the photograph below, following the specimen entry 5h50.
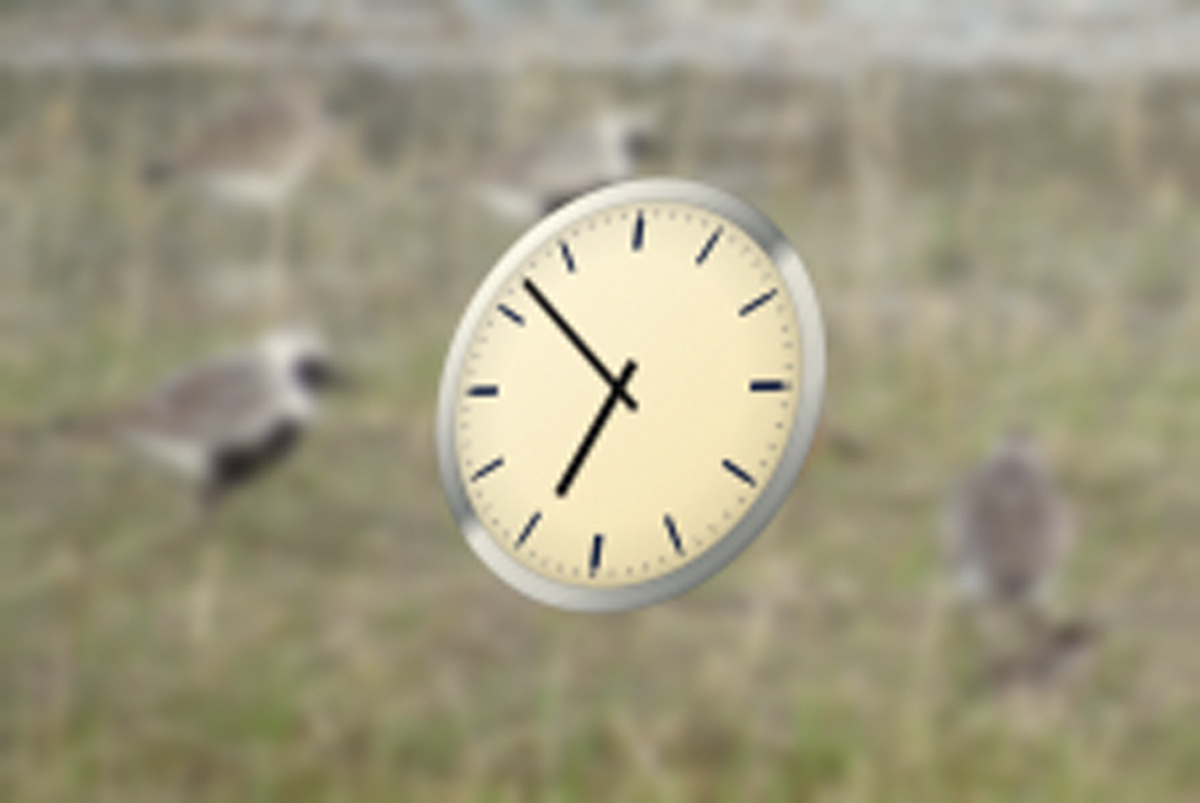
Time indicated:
6h52
